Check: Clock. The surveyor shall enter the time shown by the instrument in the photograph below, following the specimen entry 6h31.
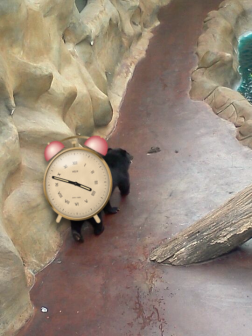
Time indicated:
3h48
